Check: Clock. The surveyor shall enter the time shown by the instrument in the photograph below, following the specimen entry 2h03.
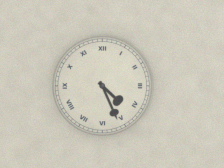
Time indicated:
4h26
